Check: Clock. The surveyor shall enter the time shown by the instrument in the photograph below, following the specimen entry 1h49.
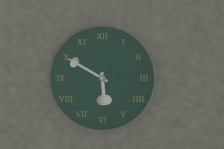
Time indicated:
5h50
